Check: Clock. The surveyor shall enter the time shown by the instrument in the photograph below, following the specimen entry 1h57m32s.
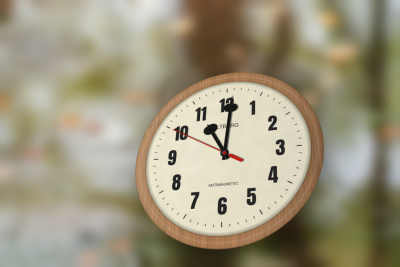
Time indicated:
11h00m50s
